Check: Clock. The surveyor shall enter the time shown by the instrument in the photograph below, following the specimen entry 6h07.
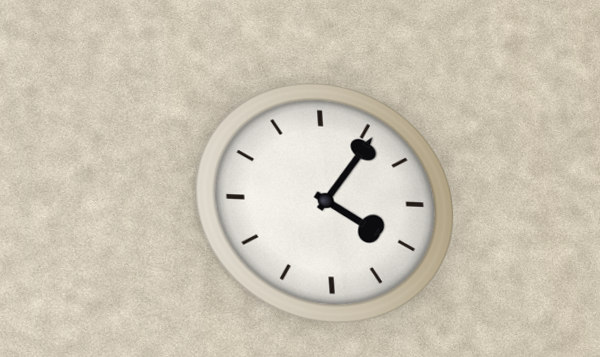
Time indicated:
4h06
